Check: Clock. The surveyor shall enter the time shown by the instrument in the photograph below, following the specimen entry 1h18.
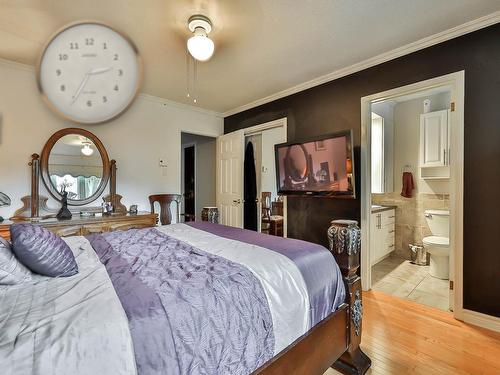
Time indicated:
2h35
